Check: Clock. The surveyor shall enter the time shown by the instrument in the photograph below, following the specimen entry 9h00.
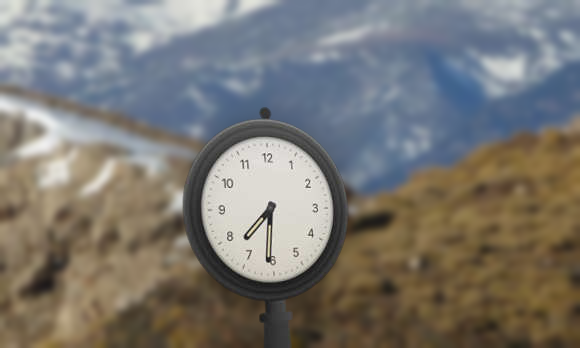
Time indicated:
7h31
